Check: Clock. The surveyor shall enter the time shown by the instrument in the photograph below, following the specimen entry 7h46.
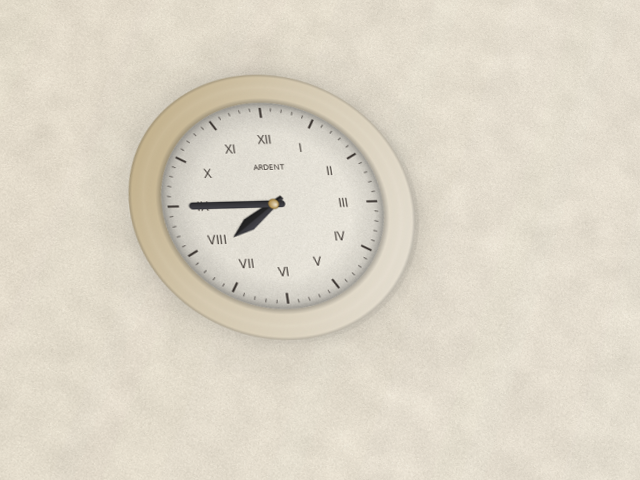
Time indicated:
7h45
